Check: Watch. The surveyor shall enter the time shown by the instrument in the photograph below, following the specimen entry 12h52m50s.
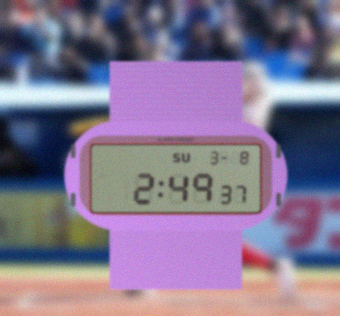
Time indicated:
2h49m37s
